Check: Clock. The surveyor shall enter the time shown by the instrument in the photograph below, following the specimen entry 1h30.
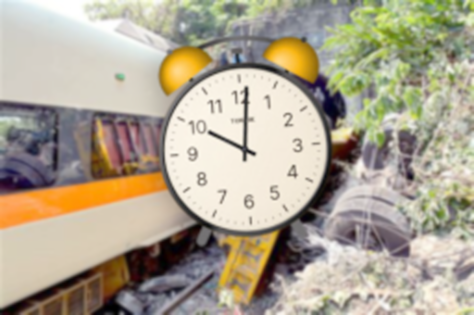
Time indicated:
10h01
